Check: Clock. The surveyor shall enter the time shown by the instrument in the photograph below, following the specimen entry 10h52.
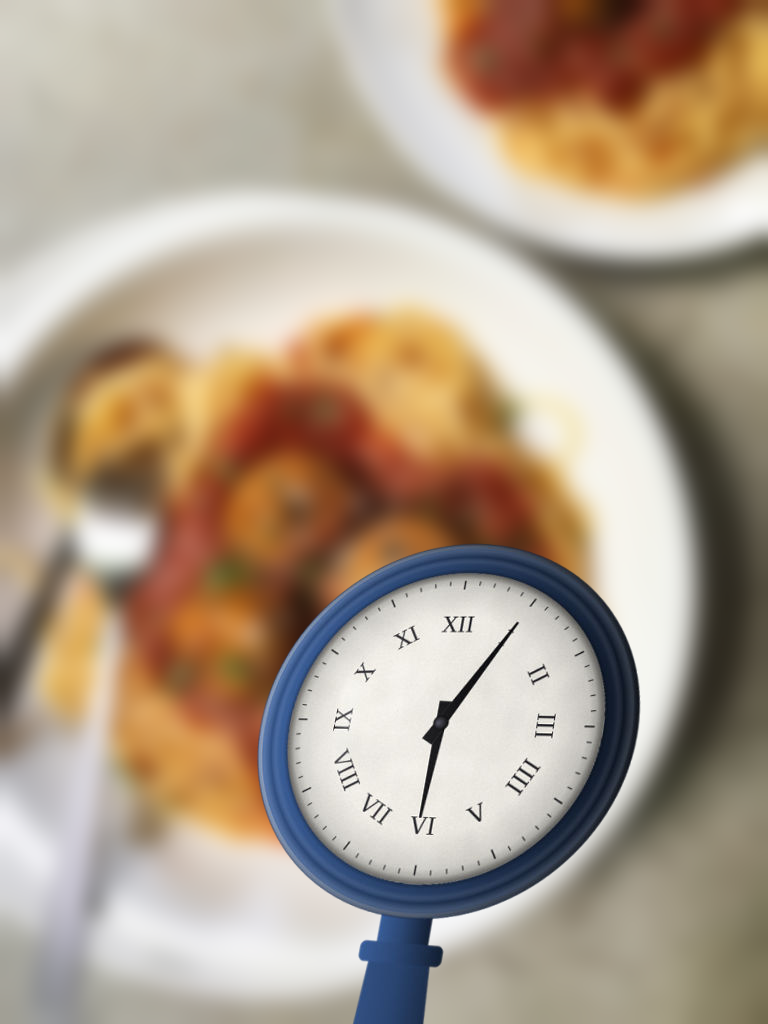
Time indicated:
6h05
